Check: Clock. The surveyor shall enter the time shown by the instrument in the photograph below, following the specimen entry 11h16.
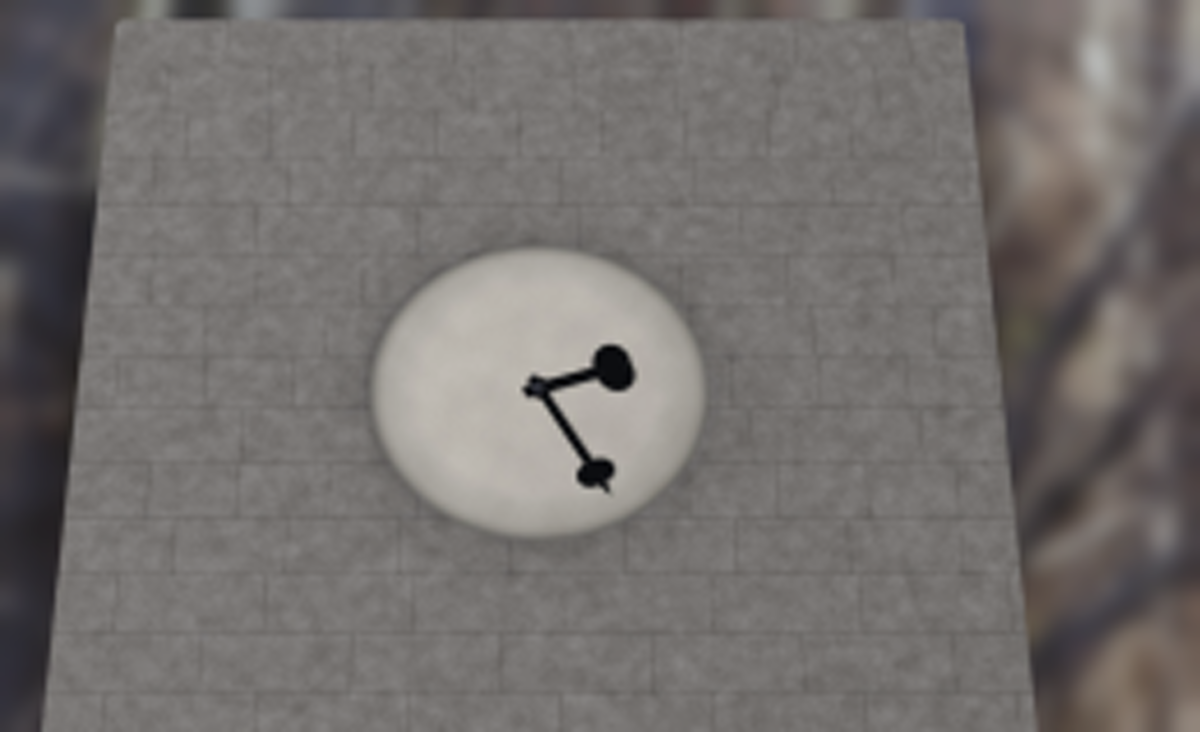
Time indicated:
2h25
